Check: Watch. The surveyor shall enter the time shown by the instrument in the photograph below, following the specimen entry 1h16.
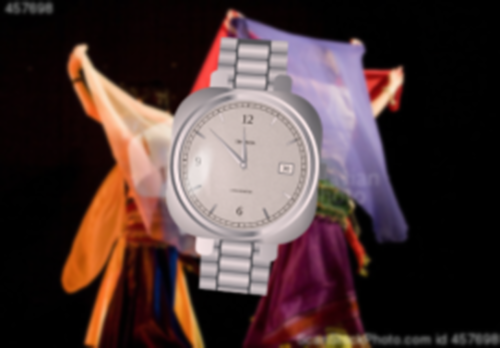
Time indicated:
11h52
